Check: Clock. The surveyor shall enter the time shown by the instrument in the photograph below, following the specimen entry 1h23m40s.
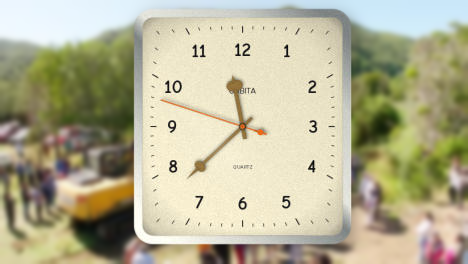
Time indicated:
11h37m48s
